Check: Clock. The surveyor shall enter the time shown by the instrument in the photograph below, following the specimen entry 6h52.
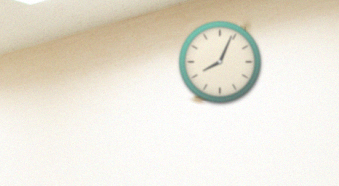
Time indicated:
8h04
